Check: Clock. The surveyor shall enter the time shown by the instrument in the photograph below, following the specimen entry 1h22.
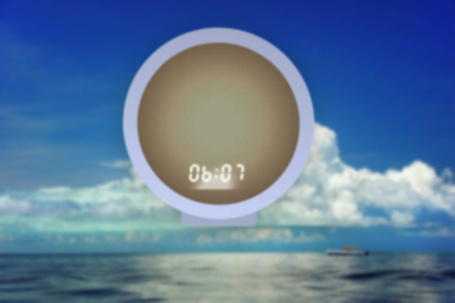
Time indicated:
6h07
